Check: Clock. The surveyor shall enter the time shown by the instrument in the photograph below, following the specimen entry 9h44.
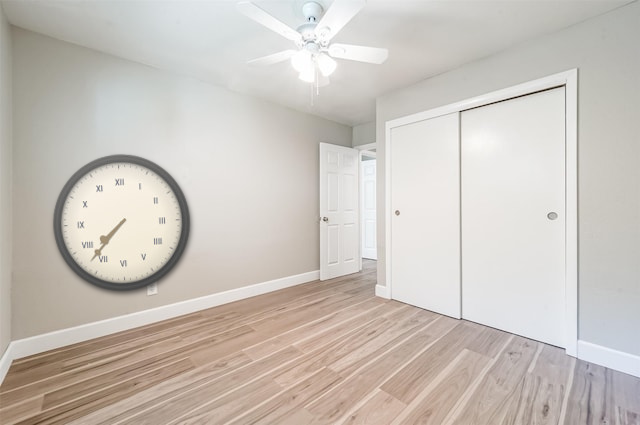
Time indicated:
7h37
